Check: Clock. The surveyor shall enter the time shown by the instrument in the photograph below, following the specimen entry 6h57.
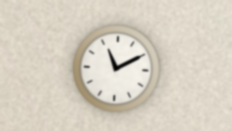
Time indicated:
11h10
